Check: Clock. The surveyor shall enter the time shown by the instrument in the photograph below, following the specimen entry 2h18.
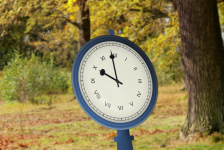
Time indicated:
9h59
